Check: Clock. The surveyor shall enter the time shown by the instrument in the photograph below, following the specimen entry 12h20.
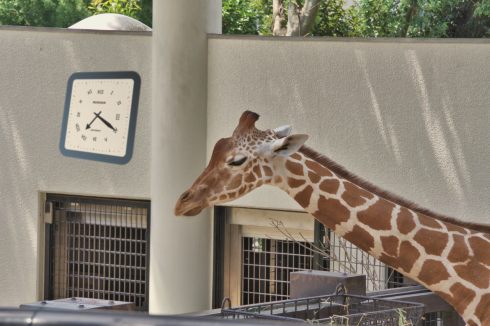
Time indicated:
7h20
